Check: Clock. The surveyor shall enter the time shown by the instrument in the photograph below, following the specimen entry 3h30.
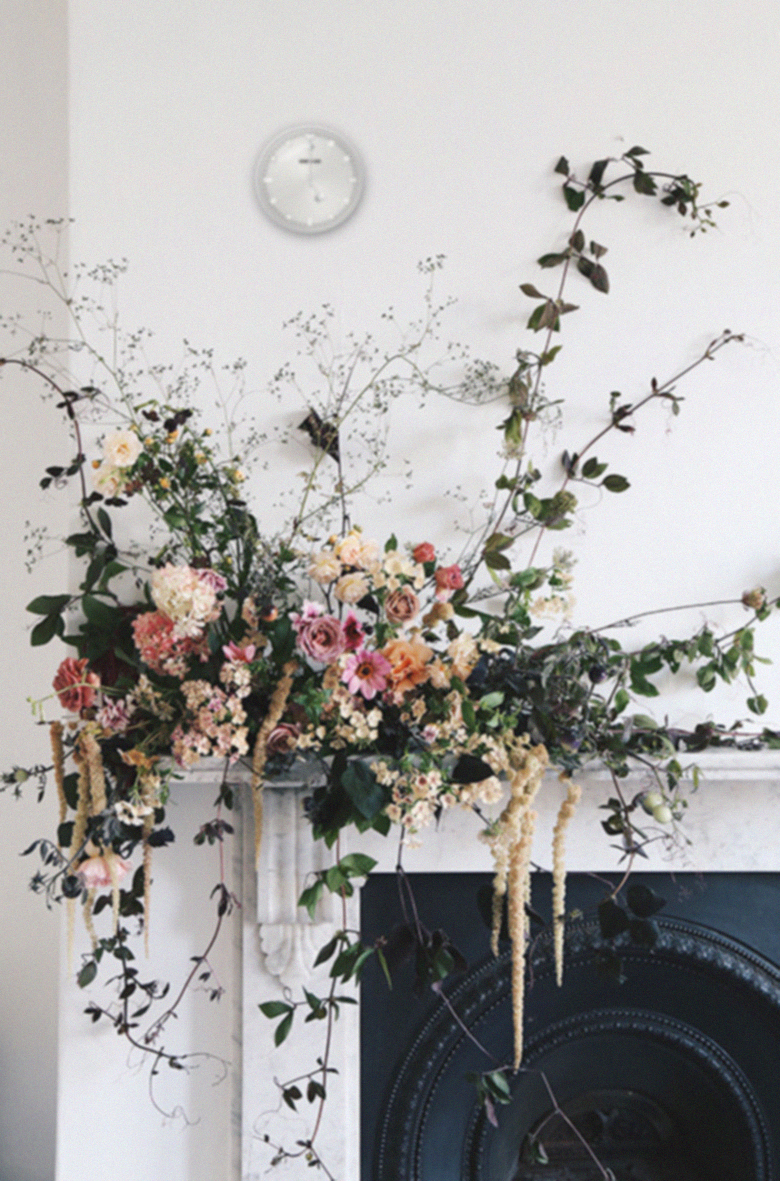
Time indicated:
5h00
